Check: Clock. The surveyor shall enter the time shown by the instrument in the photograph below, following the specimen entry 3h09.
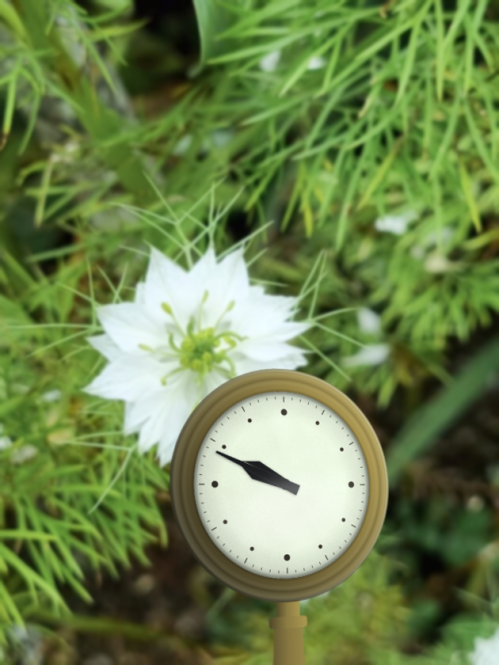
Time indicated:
9h49
